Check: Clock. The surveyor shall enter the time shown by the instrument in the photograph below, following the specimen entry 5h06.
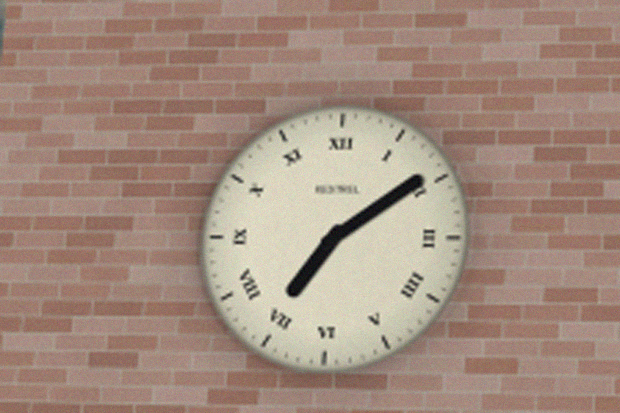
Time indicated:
7h09
